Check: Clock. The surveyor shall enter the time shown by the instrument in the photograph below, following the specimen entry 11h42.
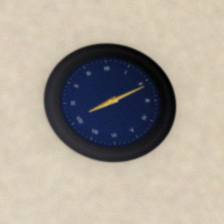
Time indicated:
8h11
